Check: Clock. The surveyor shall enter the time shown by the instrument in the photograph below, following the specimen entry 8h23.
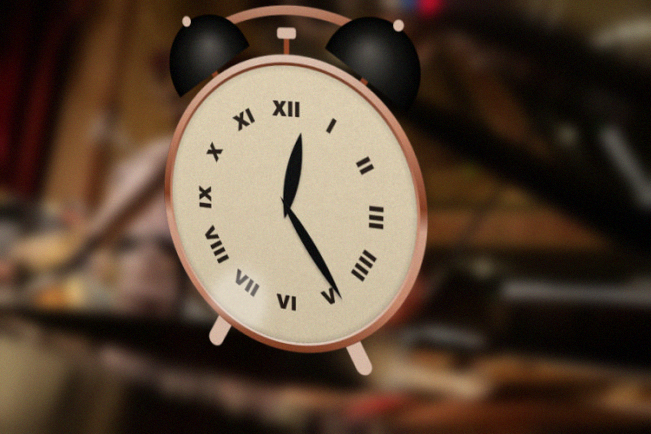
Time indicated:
12h24
